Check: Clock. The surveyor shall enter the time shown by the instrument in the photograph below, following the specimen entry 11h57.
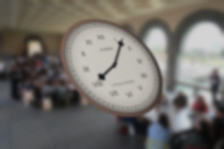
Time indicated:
8h07
